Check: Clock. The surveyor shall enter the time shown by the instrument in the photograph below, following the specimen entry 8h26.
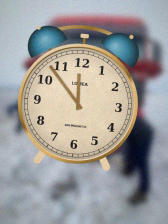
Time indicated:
11h53
